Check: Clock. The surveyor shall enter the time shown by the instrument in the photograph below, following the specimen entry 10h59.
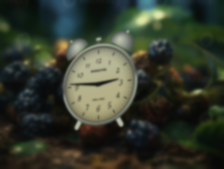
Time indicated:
2h46
